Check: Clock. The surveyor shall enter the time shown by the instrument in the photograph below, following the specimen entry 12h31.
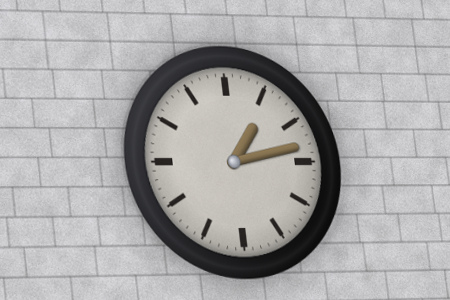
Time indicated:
1h13
